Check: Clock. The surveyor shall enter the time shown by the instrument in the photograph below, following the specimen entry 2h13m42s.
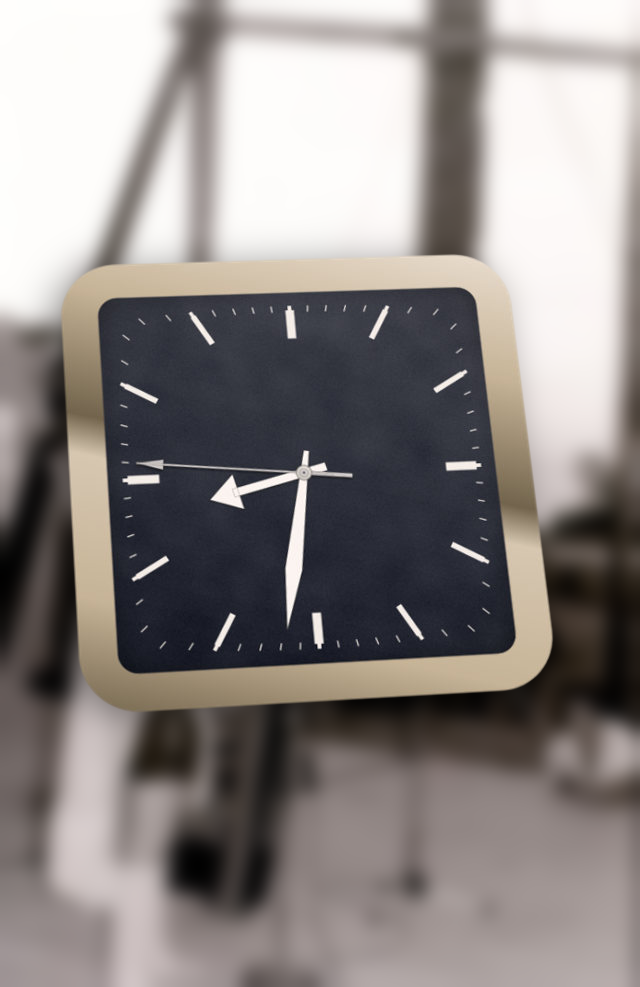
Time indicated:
8h31m46s
